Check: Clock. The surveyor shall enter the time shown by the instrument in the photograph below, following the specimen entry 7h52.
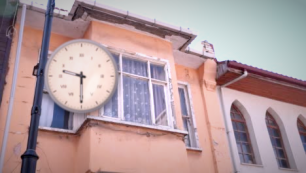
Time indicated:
9h30
